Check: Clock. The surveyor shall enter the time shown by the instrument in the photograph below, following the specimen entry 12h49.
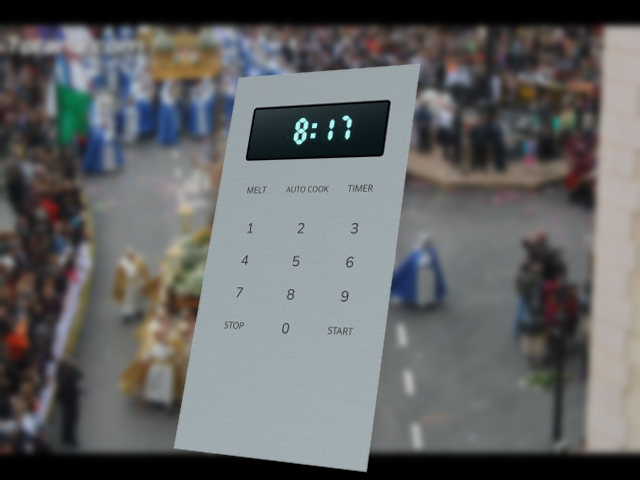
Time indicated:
8h17
